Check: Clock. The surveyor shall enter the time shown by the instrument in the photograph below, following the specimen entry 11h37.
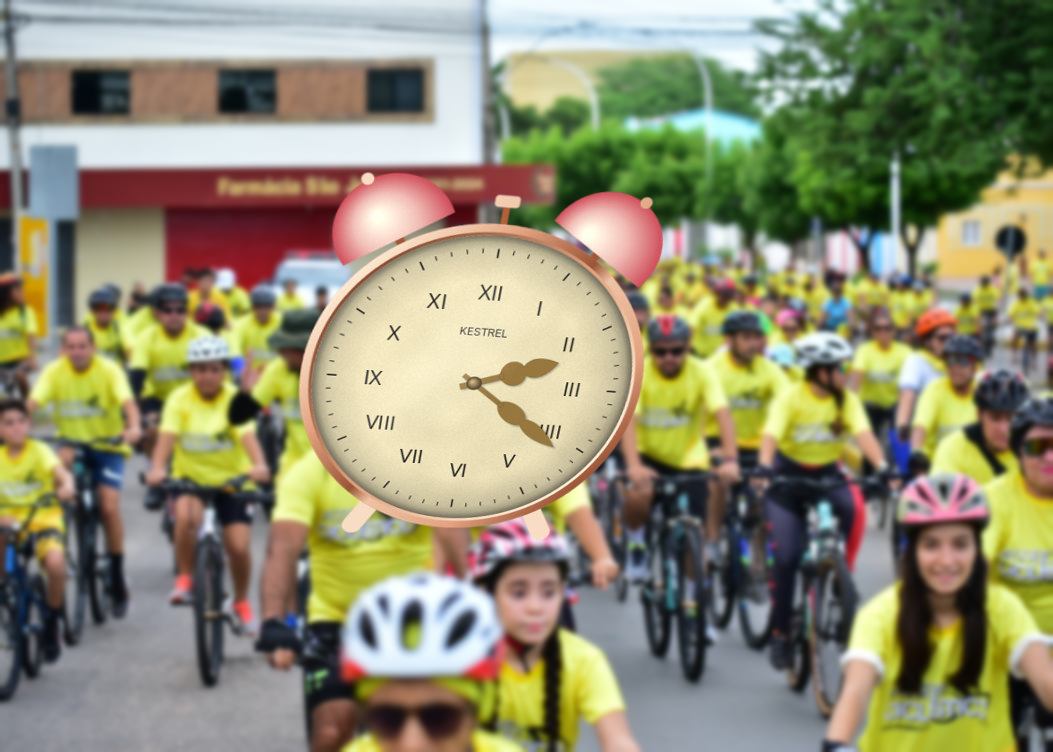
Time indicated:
2h21
